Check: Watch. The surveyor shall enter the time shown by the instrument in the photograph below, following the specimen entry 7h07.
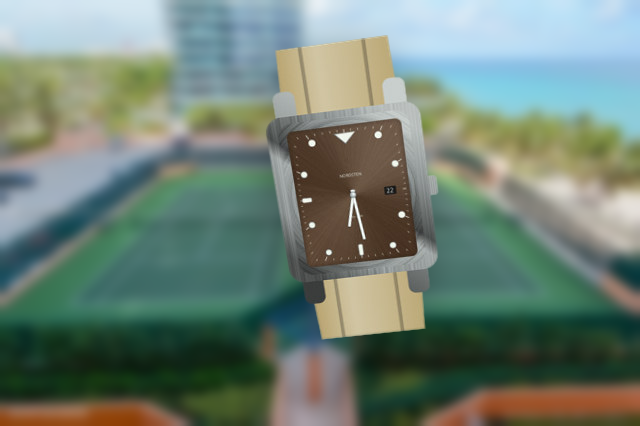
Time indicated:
6h29
